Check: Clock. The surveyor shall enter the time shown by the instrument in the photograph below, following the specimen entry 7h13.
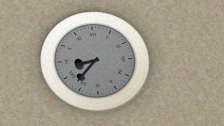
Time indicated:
8h37
